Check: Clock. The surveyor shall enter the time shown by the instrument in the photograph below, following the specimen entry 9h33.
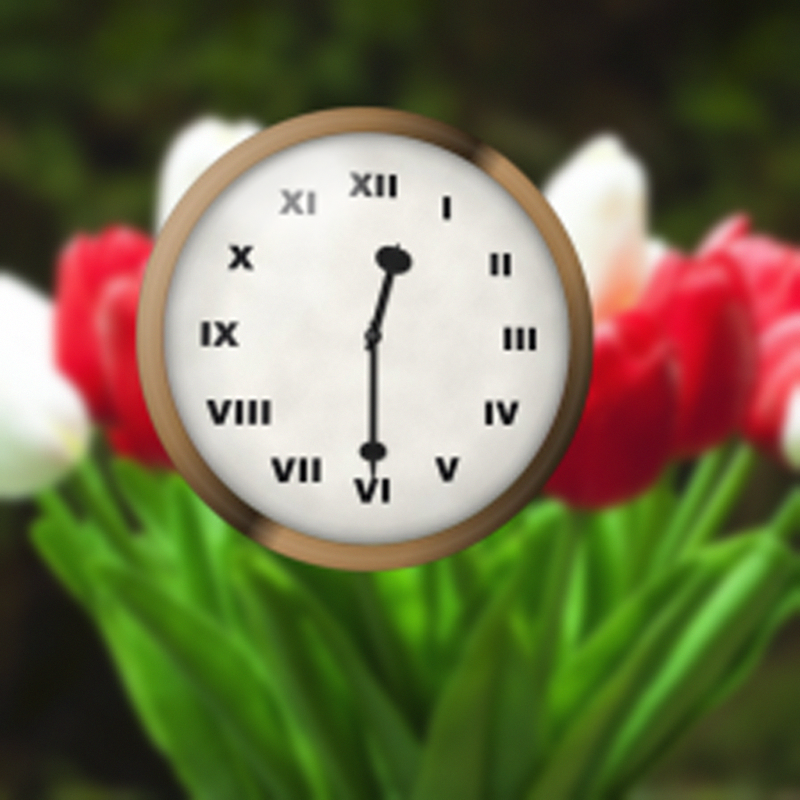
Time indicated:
12h30
